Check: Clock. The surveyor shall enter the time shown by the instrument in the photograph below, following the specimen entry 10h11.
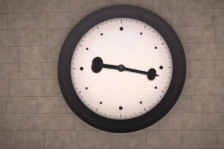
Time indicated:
9h17
